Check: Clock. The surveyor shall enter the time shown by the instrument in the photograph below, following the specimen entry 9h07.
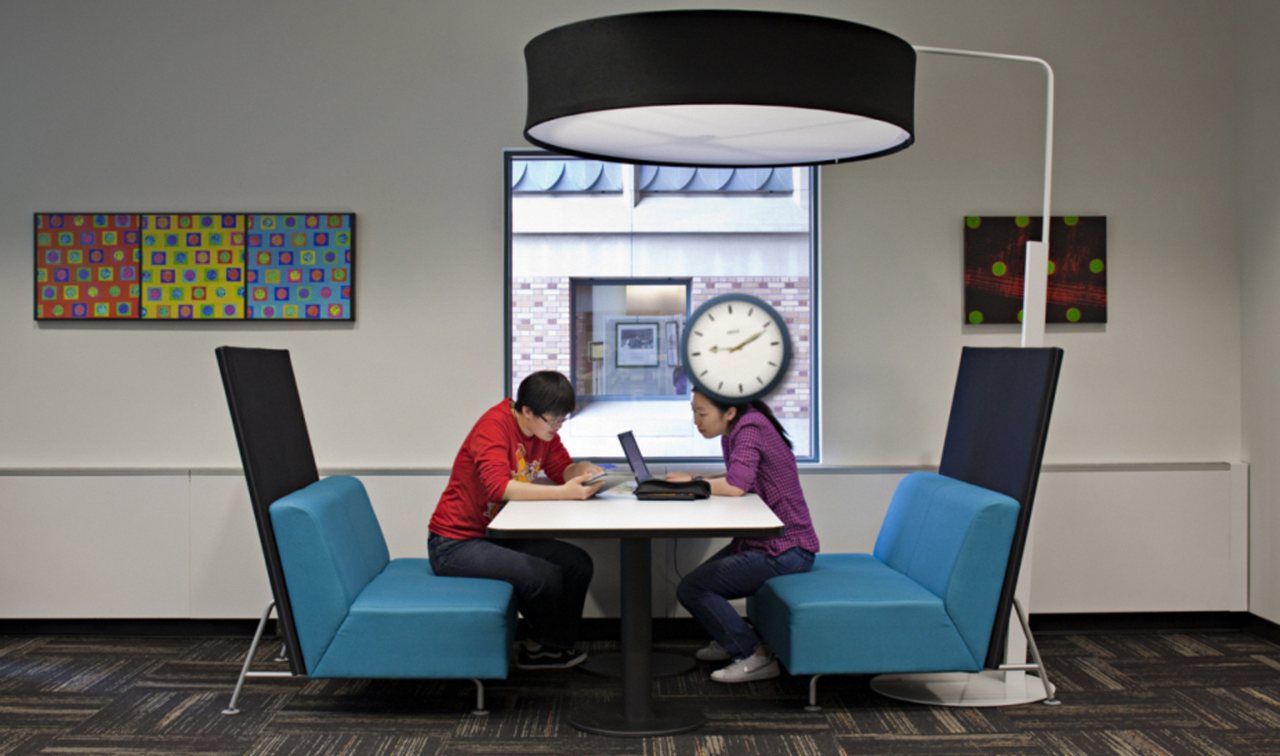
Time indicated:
9h11
